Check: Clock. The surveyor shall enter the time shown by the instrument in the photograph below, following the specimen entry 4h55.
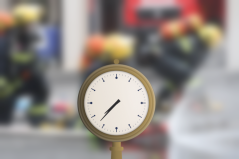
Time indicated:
7h37
